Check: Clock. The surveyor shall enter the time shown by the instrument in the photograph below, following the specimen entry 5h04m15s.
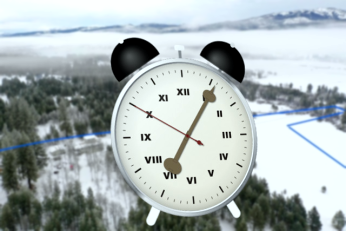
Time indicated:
7h05m50s
